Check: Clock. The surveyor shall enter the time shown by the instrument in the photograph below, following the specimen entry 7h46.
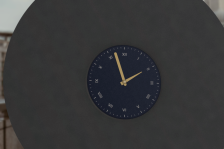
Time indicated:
1h57
